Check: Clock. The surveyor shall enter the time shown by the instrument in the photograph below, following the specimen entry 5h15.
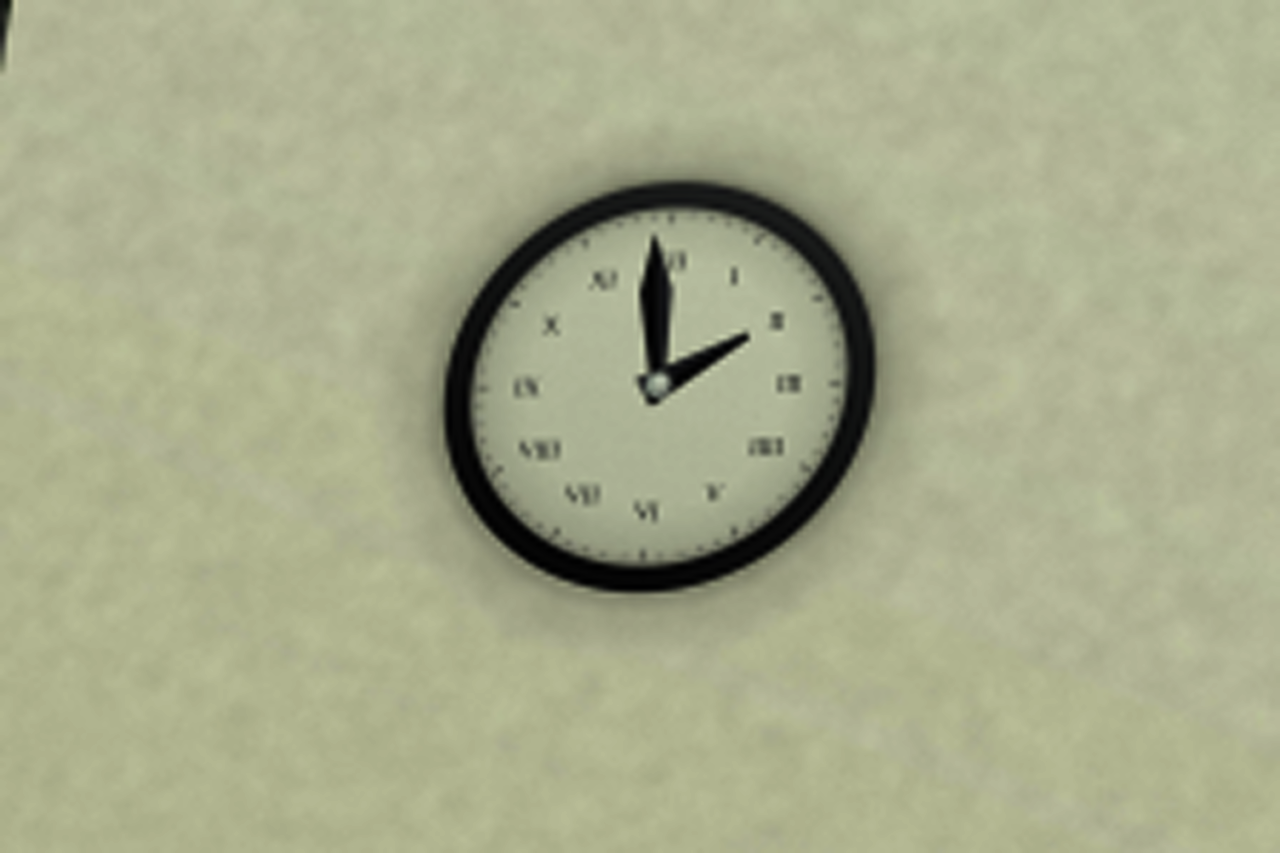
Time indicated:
1h59
